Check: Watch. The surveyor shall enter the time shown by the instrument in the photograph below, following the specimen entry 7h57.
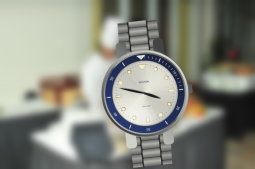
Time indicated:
3h48
